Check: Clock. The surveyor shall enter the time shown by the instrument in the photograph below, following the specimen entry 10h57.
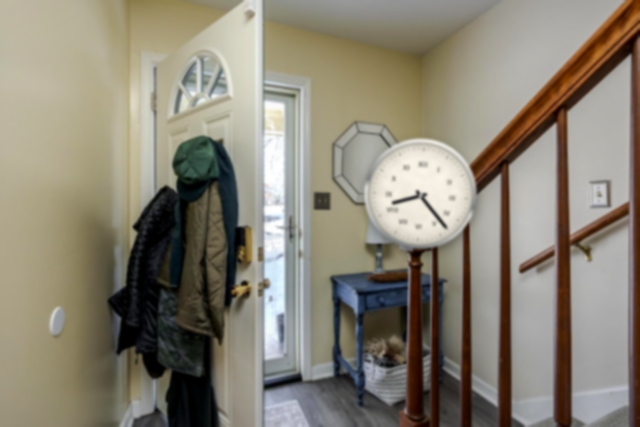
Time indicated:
8h23
